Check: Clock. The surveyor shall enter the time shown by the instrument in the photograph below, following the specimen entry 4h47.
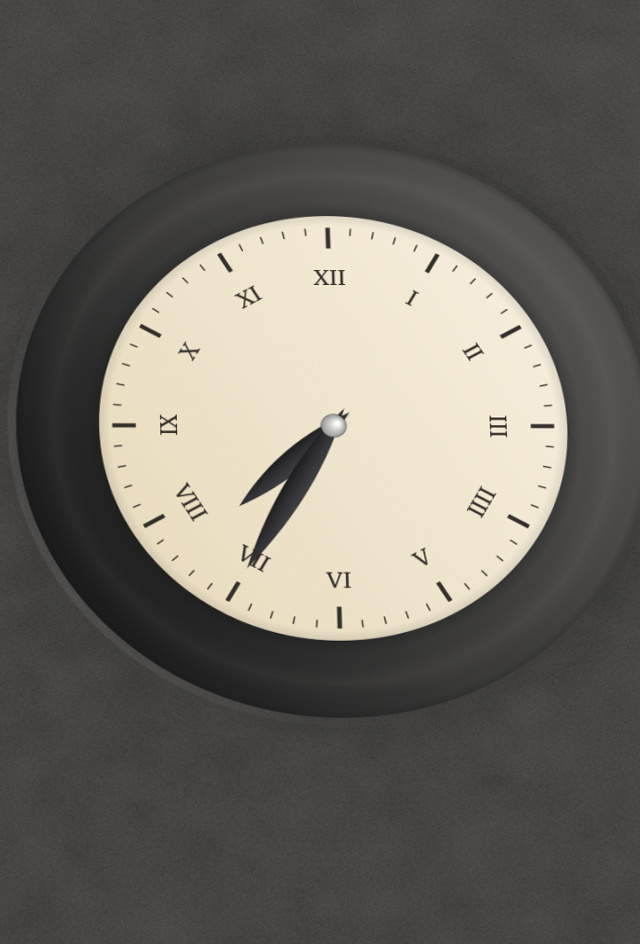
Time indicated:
7h35
